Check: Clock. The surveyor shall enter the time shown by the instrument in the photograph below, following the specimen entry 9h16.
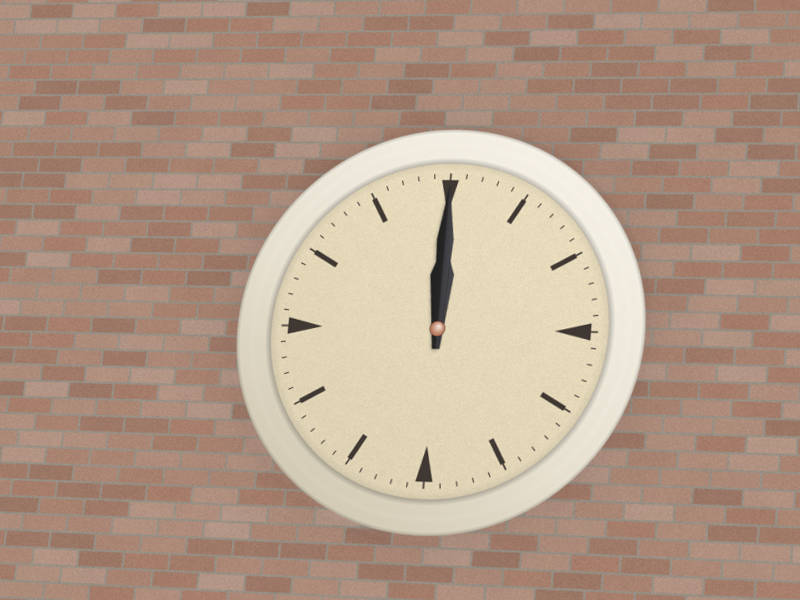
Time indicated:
12h00
